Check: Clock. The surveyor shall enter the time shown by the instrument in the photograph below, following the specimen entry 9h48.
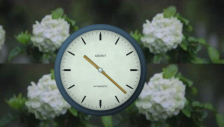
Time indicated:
10h22
